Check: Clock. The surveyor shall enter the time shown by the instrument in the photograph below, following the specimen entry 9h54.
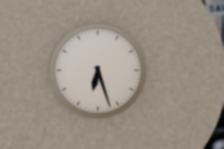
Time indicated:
6h27
